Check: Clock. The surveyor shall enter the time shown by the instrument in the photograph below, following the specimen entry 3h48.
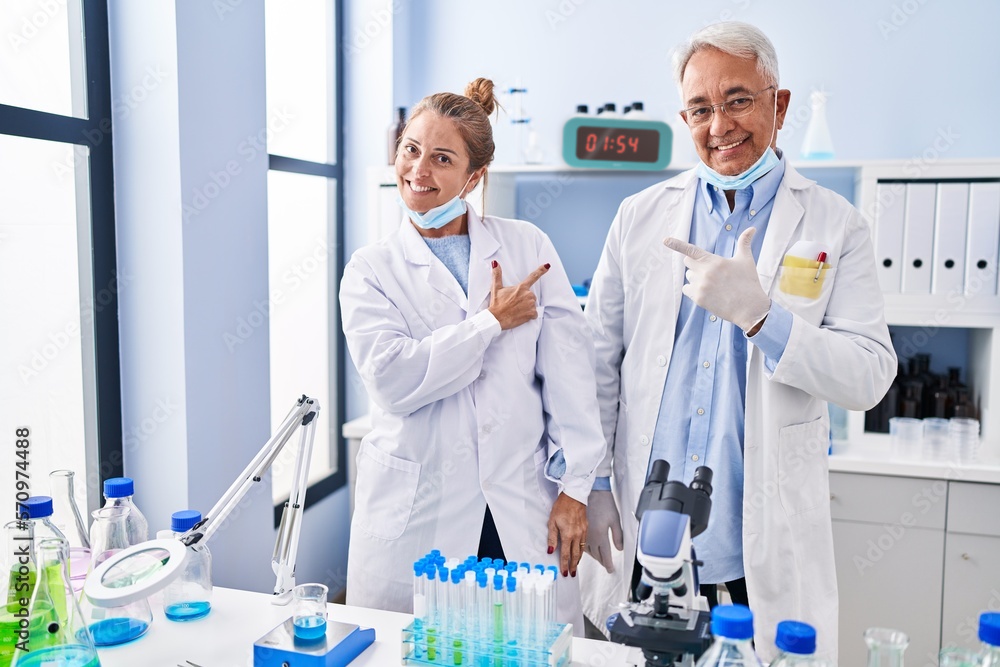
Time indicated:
1h54
